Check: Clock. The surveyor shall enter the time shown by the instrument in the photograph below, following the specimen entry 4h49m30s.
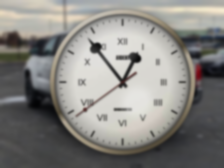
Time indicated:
12h53m39s
